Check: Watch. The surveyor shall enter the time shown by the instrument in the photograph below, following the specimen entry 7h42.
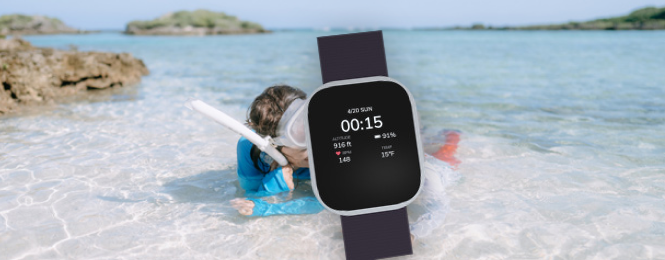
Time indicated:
0h15
